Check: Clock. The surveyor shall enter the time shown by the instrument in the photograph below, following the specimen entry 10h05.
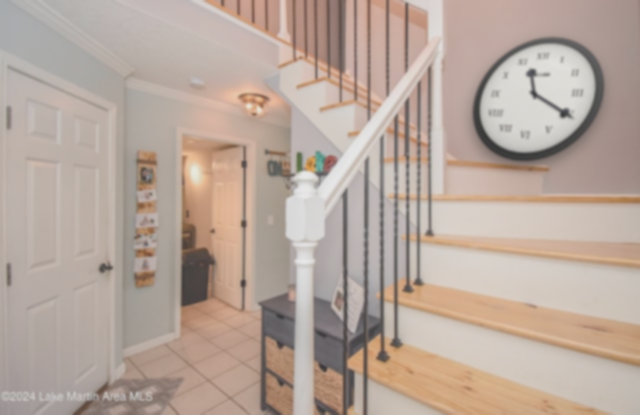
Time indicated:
11h20
